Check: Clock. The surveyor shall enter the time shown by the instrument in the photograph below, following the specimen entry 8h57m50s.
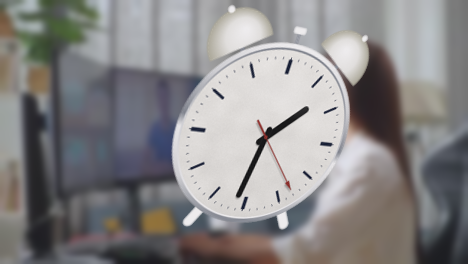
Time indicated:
1h31m23s
